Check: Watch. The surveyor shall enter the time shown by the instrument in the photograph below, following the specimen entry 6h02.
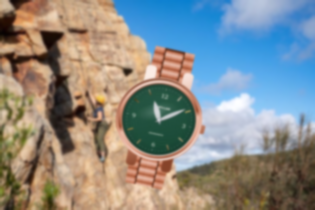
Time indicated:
11h09
